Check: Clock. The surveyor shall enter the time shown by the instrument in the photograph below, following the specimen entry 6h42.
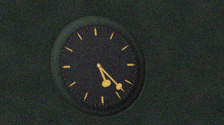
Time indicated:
5h23
